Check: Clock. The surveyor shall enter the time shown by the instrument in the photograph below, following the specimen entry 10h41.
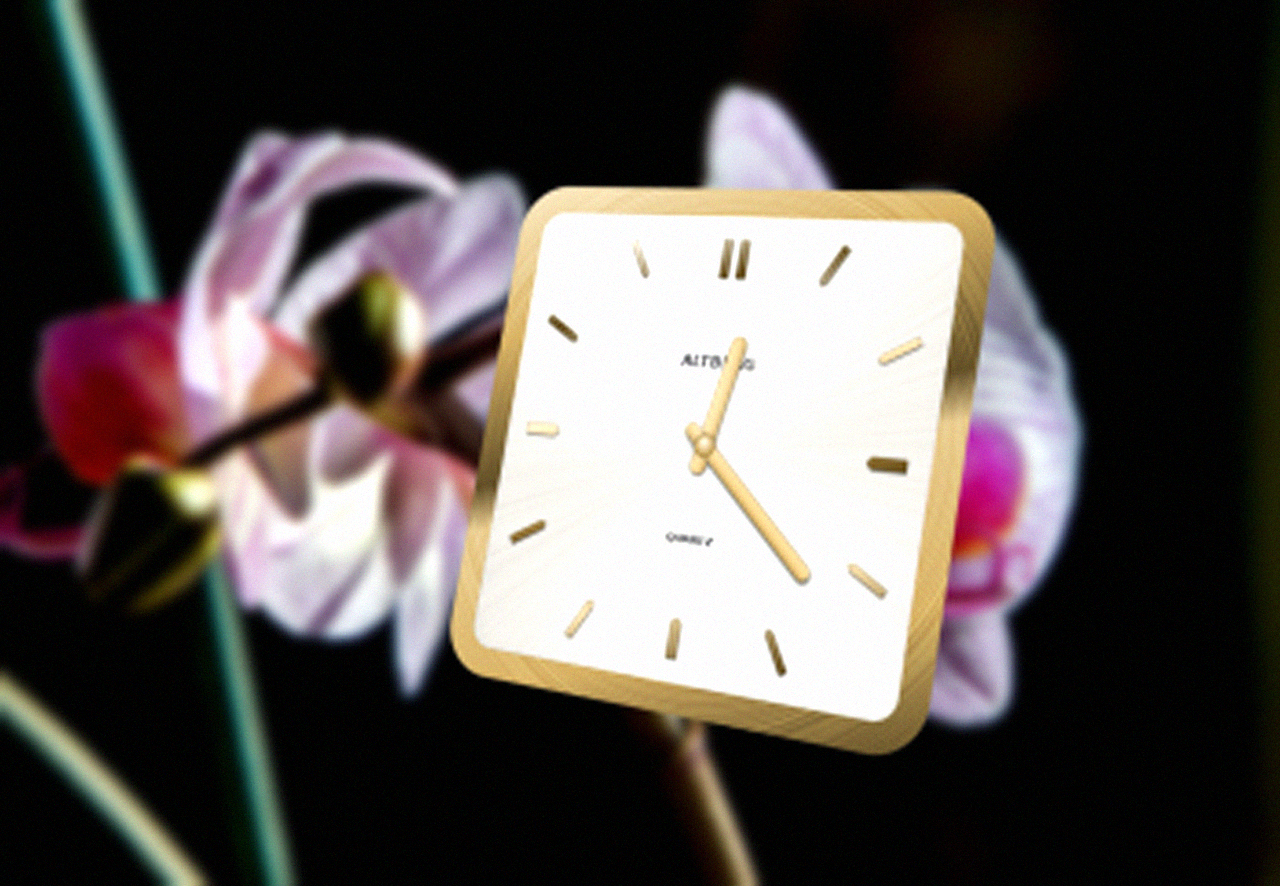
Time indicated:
12h22
